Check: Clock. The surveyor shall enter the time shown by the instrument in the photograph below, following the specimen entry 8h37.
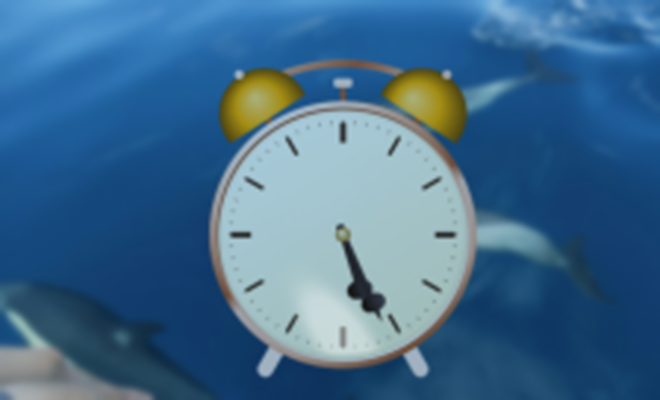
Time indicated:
5h26
